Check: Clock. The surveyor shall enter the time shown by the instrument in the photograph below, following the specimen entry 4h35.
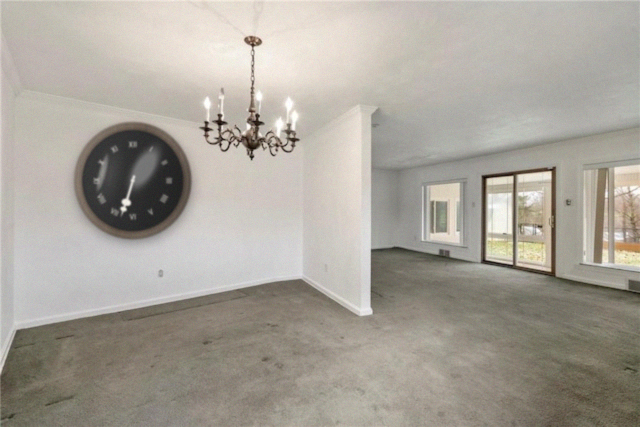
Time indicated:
6h33
